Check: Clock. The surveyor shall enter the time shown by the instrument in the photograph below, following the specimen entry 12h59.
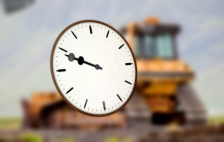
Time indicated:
9h49
